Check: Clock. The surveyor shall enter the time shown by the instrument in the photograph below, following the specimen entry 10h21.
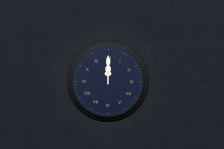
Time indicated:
12h00
